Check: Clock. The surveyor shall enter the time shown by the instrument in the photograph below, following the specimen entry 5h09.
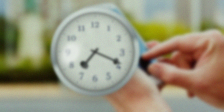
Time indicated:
7h19
